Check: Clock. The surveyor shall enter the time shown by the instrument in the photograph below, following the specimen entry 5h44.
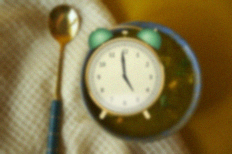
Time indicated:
4h59
